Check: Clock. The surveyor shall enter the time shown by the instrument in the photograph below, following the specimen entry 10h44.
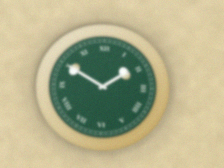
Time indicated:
1h50
